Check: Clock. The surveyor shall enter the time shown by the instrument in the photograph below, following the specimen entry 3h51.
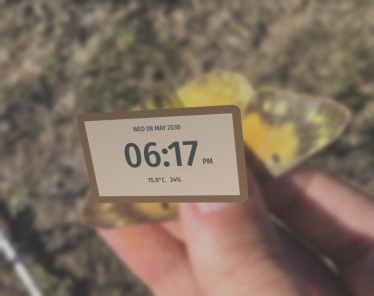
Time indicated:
6h17
